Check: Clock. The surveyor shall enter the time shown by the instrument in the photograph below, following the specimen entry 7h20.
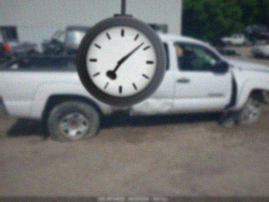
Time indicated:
7h08
